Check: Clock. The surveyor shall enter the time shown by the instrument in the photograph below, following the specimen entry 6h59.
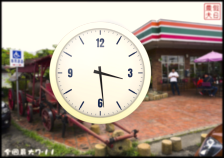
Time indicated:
3h29
